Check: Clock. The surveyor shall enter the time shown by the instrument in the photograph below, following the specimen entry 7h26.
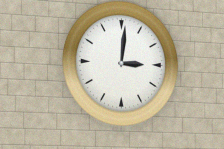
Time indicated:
3h01
